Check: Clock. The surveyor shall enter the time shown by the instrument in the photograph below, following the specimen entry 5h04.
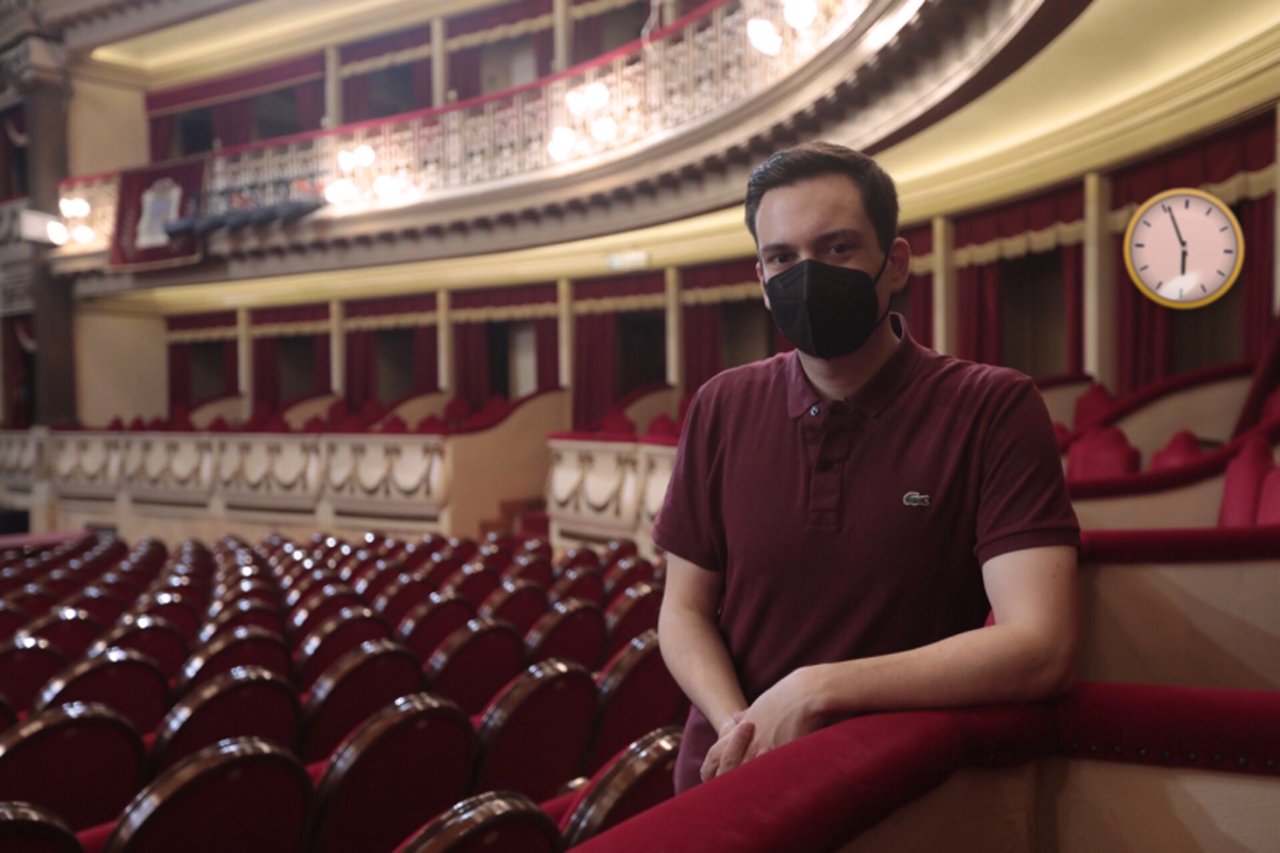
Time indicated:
5h56
